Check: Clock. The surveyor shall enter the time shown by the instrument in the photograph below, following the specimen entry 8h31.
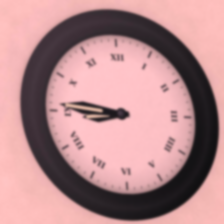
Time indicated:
8h46
